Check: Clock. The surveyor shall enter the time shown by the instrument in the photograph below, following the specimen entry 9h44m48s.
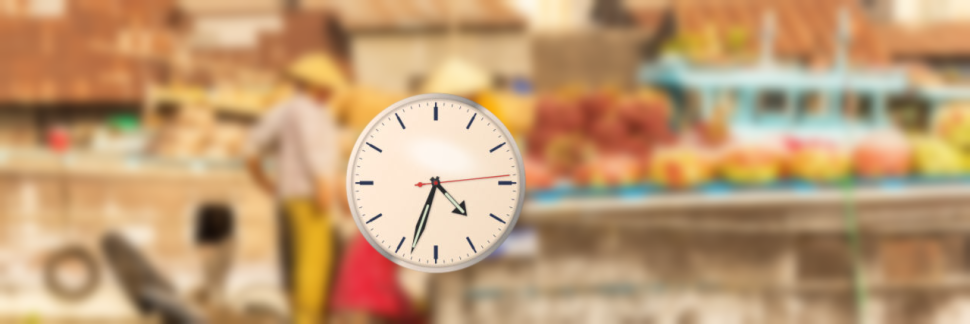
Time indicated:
4h33m14s
